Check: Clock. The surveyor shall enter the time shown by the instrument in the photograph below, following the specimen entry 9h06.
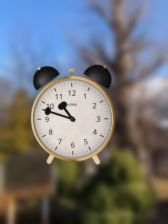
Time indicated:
10h48
